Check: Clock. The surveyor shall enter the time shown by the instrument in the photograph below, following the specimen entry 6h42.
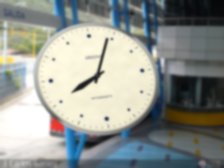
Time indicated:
8h04
